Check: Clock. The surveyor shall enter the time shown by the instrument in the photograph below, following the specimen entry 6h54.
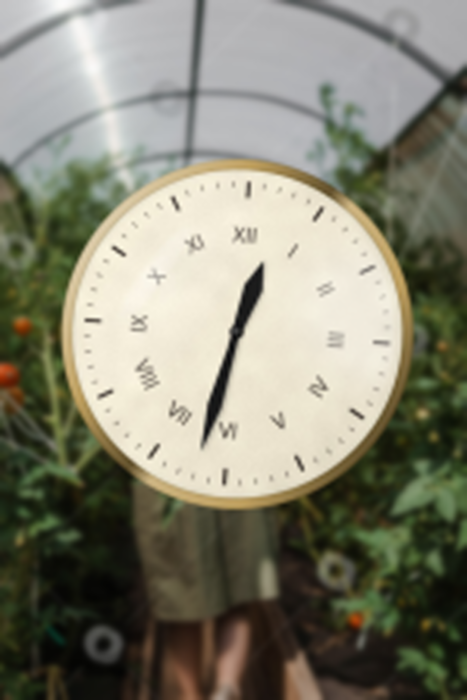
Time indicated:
12h32
